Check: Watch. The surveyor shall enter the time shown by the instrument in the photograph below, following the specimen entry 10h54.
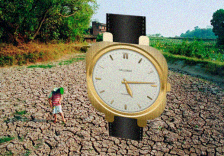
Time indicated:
5h14
